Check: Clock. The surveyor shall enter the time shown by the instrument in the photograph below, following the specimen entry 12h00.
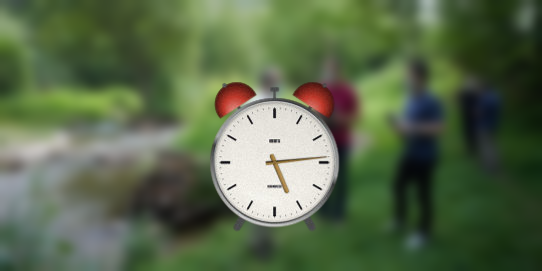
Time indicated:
5h14
